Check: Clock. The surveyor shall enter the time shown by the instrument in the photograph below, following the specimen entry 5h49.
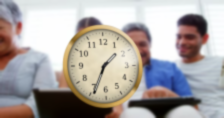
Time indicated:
1h34
